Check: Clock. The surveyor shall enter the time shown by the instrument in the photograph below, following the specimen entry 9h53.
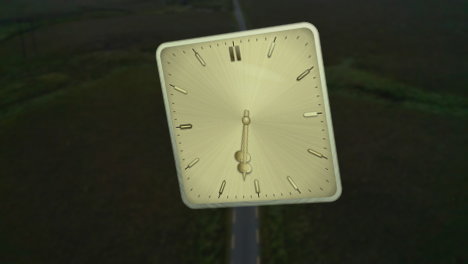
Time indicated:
6h32
